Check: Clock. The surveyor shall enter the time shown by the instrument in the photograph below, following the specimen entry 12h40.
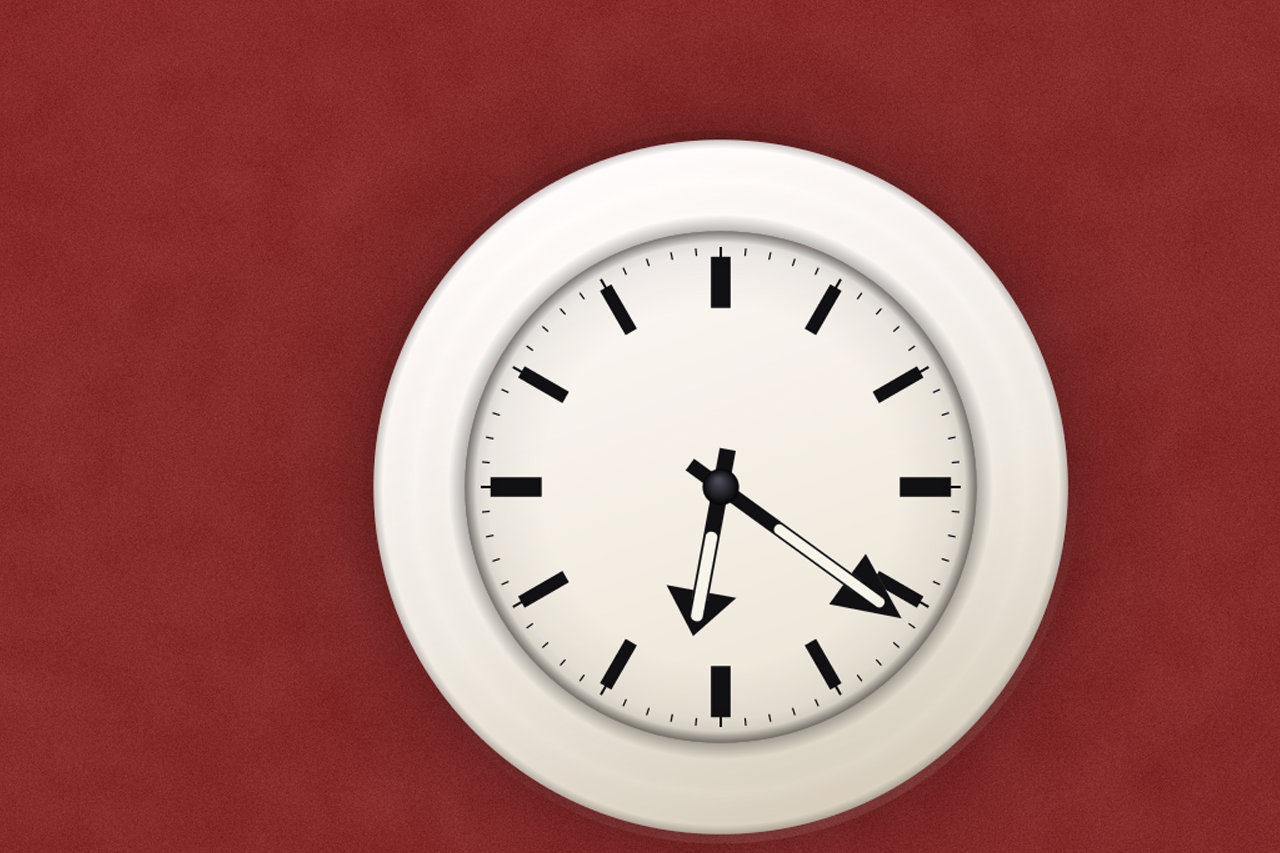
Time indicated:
6h21
